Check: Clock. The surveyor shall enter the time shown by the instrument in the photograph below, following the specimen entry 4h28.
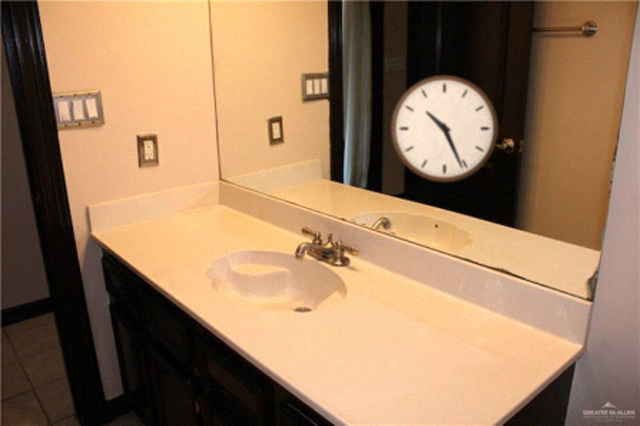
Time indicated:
10h26
